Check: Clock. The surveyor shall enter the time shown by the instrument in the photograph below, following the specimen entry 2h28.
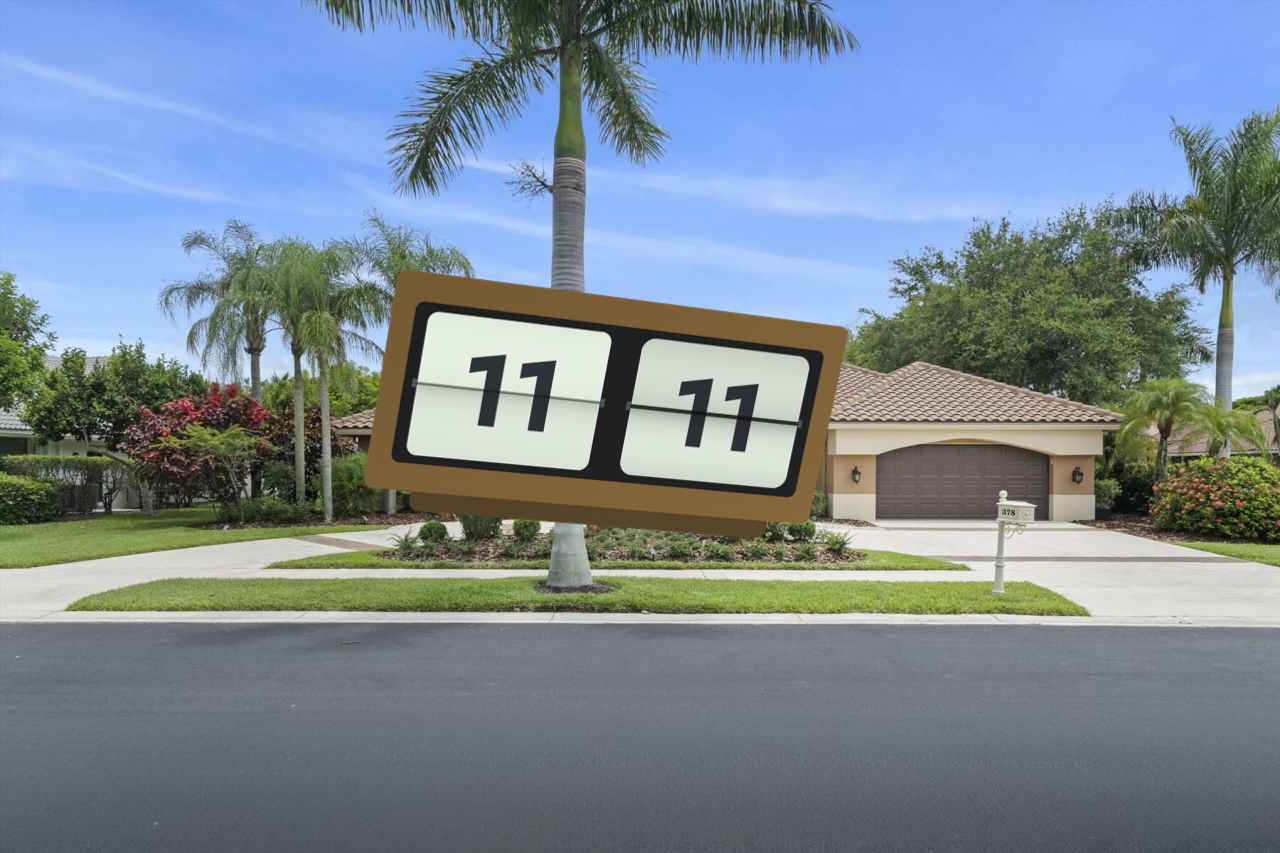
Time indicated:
11h11
